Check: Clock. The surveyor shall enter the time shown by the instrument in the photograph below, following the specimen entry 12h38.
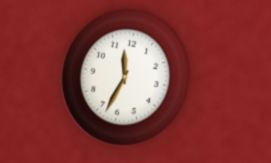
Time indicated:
11h33
